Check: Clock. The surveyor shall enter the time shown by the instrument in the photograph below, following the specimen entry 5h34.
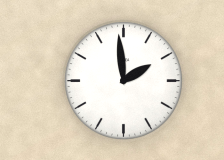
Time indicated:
1h59
